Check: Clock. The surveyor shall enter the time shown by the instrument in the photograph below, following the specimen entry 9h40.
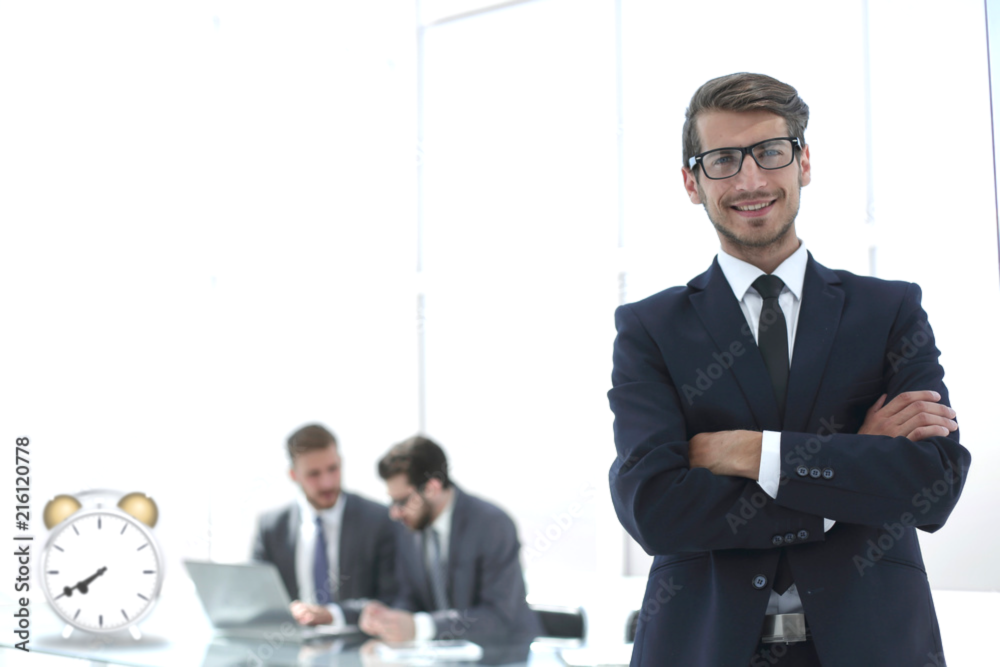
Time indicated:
7h40
